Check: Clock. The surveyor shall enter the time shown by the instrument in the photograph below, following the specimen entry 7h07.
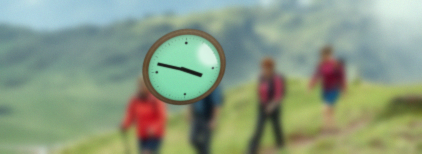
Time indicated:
3h48
